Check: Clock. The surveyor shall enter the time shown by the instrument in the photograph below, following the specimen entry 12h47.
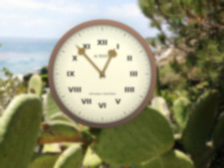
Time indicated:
12h53
